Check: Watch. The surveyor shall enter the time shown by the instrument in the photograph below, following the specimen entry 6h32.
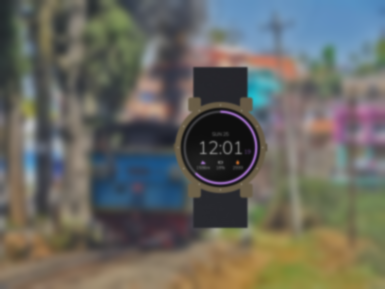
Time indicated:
12h01
